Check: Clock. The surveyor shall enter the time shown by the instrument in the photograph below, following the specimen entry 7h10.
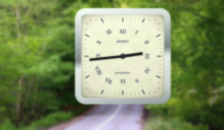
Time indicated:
2h44
